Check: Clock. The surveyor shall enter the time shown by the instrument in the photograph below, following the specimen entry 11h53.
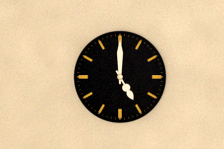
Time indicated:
5h00
